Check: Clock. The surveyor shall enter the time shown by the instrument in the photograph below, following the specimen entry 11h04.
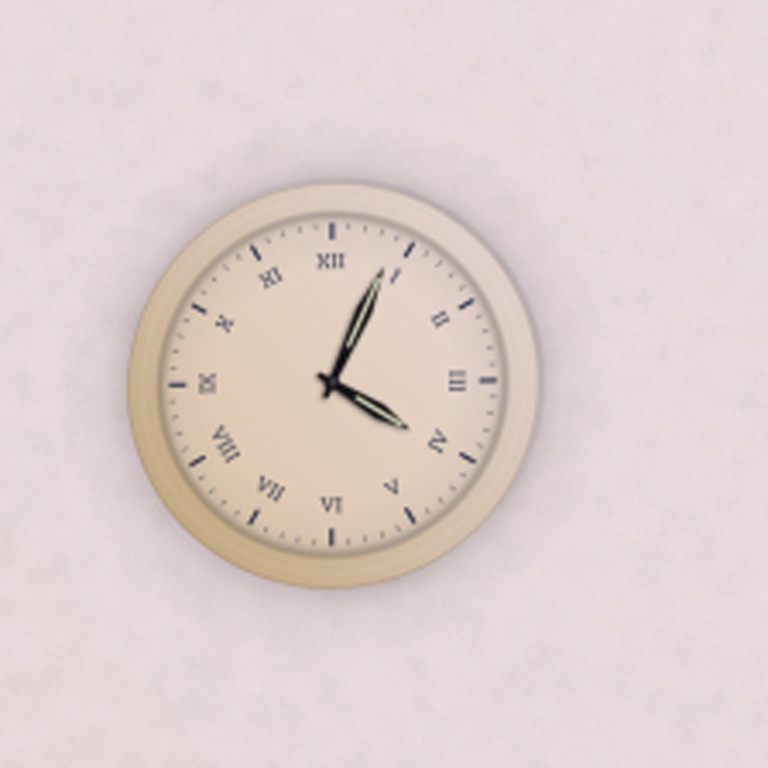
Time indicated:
4h04
